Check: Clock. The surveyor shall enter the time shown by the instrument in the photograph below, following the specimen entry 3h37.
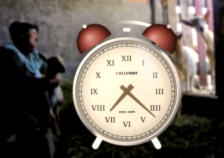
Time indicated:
7h22
